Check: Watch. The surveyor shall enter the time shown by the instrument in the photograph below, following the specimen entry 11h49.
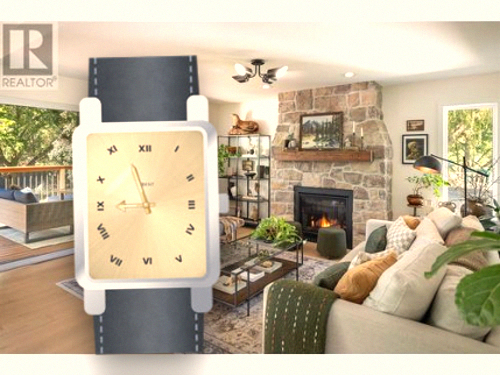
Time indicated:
8h57
